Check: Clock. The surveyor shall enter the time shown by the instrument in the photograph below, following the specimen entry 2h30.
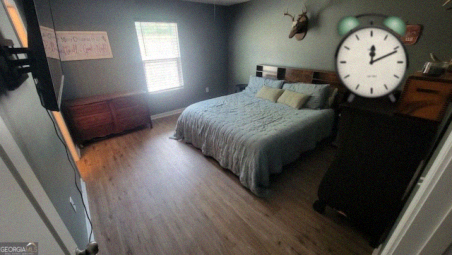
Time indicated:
12h11
